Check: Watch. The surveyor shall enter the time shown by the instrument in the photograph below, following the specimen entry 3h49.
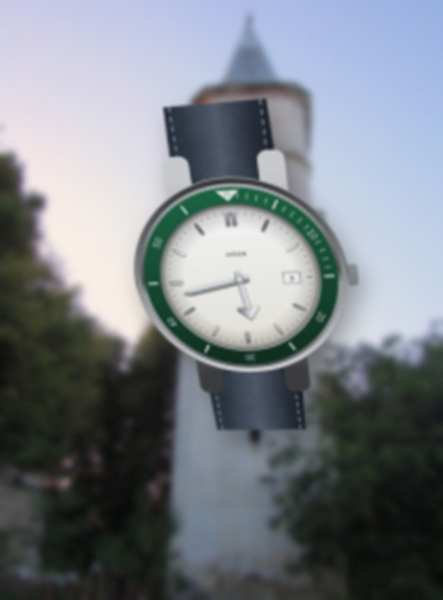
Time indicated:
5h43
